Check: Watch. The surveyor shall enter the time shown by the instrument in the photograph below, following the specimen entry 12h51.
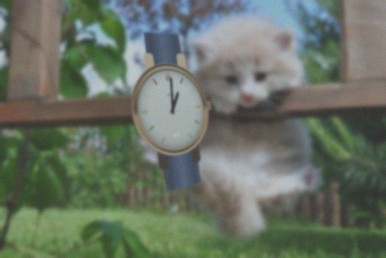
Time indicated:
1h01
